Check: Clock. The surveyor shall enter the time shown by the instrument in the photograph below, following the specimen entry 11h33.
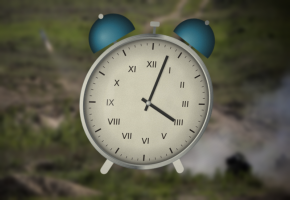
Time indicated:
4h03
